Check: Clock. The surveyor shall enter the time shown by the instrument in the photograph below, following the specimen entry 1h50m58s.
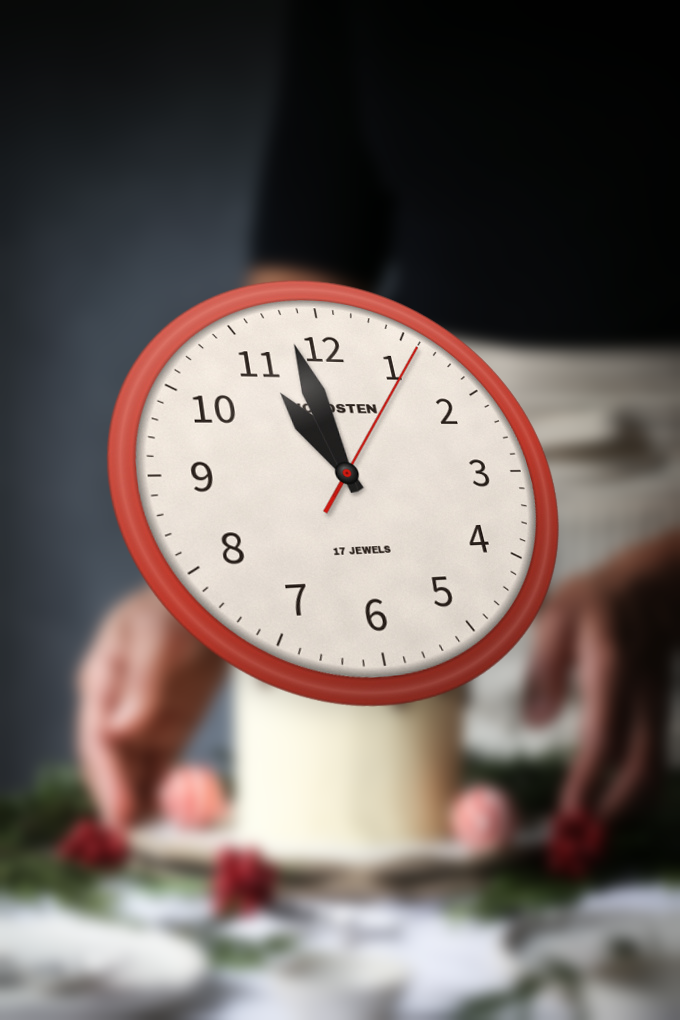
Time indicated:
10h58m06s
